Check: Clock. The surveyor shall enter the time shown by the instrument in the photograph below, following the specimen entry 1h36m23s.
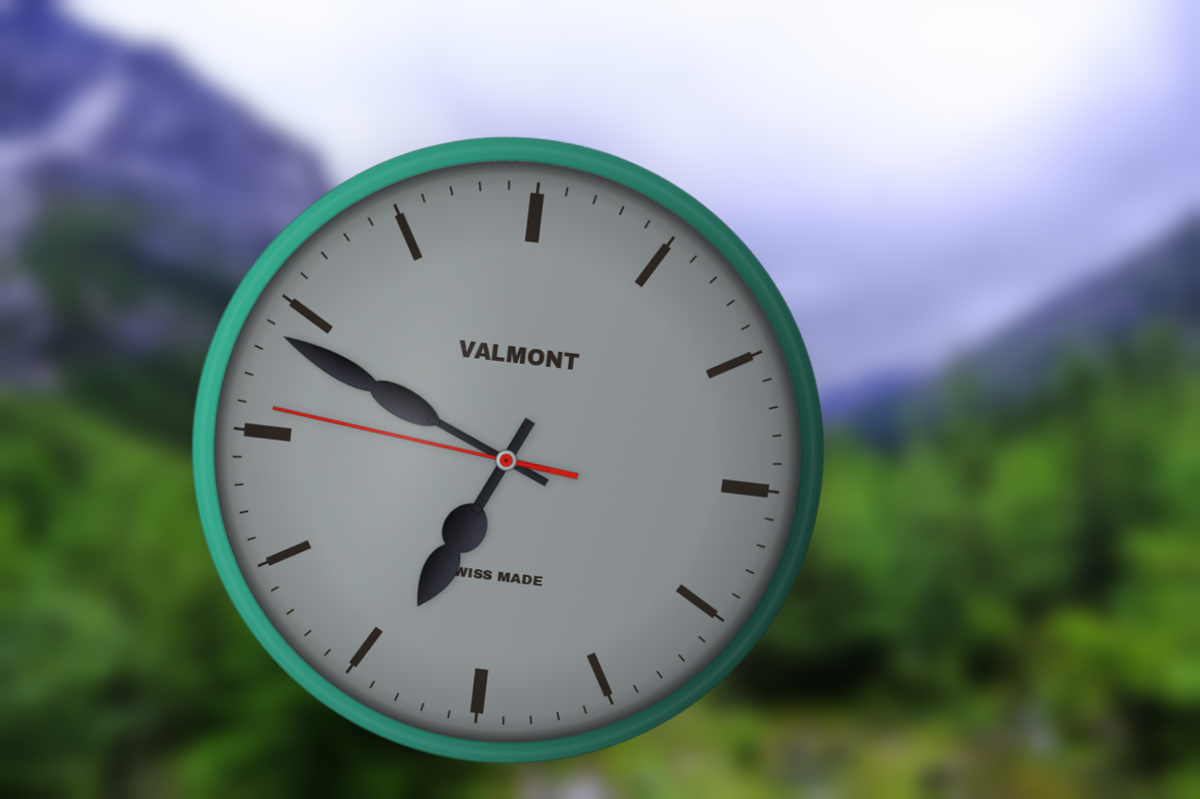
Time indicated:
6h48m46s
